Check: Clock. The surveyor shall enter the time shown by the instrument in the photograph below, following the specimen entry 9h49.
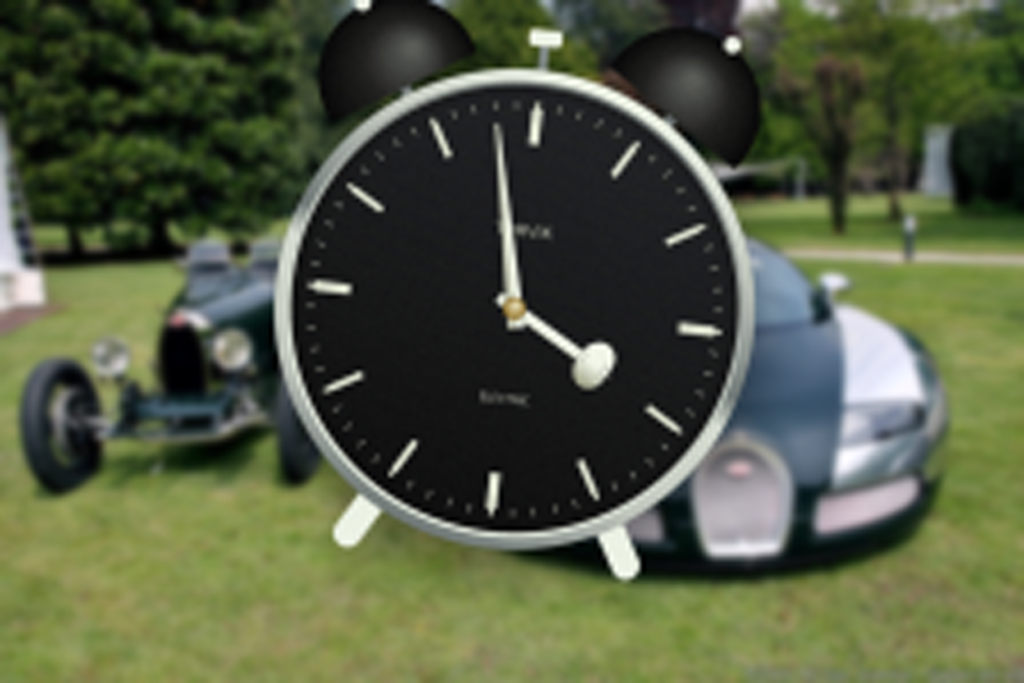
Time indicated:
3h58
